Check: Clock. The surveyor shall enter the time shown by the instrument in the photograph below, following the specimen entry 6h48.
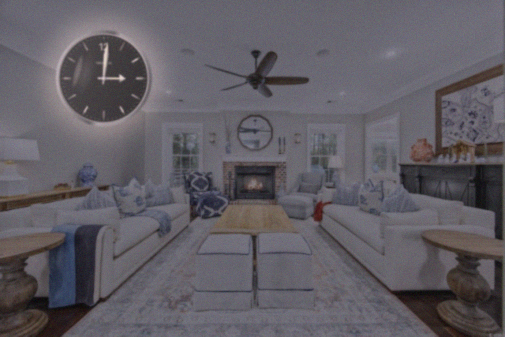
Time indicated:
3h01
